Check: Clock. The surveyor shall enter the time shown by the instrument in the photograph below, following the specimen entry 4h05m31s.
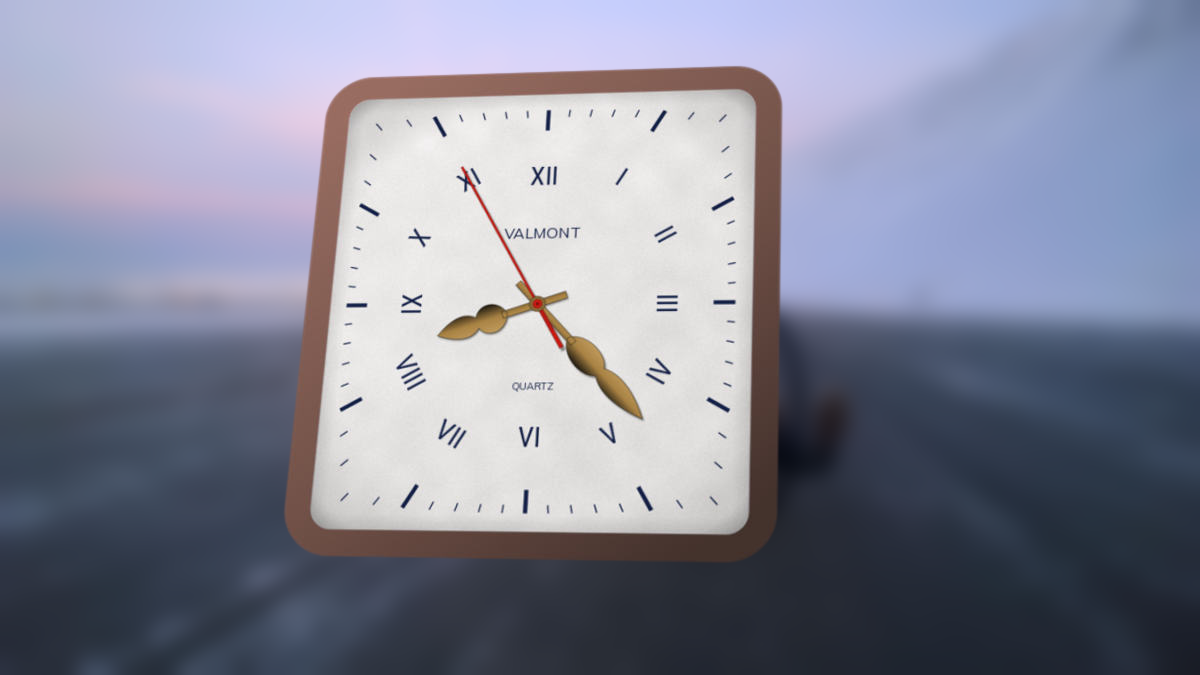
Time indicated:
8h22m55s
